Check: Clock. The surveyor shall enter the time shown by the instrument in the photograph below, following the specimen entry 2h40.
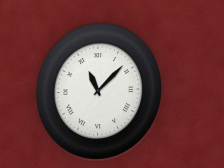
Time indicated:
11h08
